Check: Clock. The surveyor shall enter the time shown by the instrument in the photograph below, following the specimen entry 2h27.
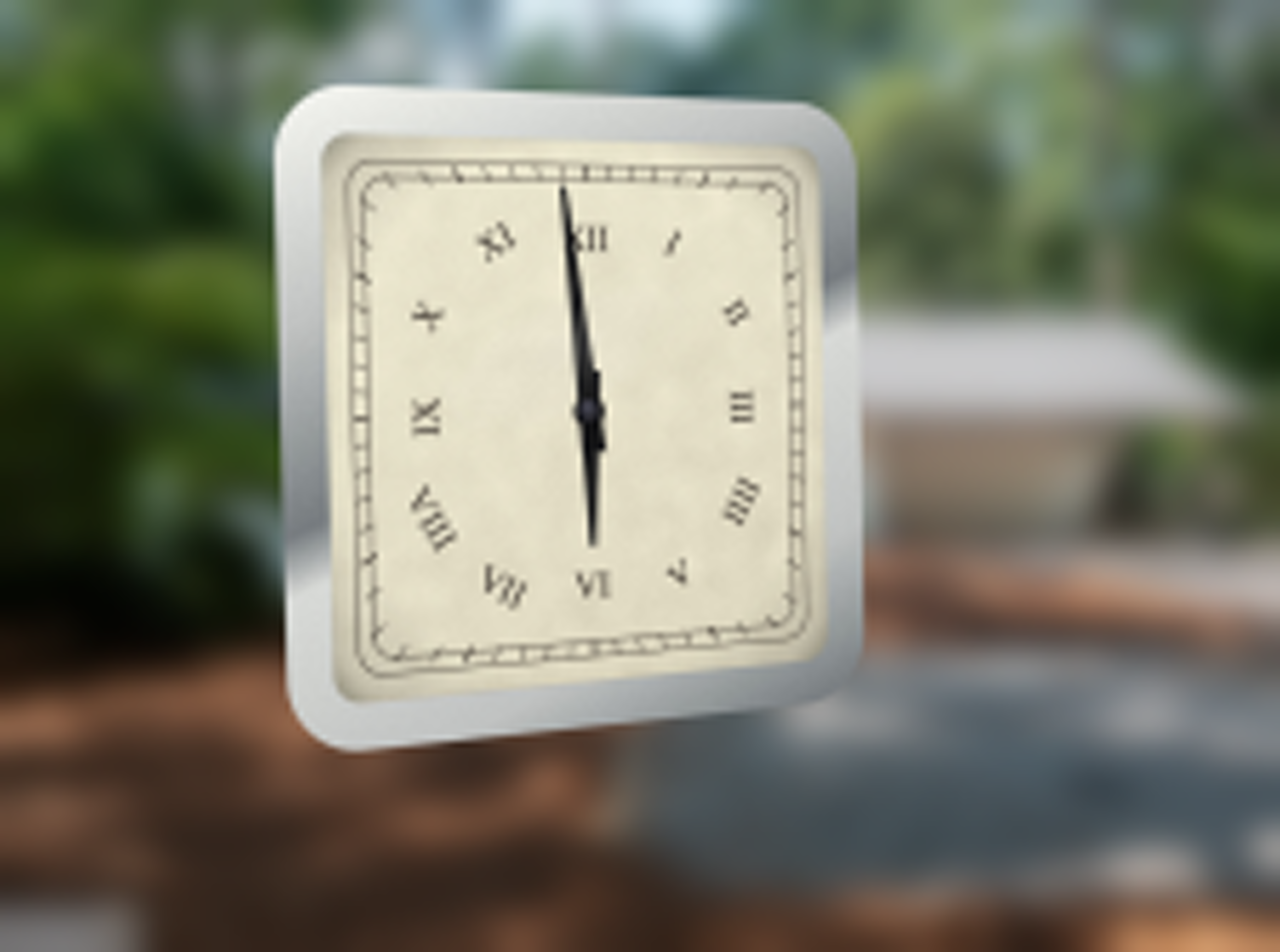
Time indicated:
5h59
